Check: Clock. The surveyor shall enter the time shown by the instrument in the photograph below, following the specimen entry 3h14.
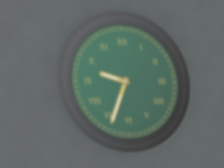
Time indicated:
9h34
